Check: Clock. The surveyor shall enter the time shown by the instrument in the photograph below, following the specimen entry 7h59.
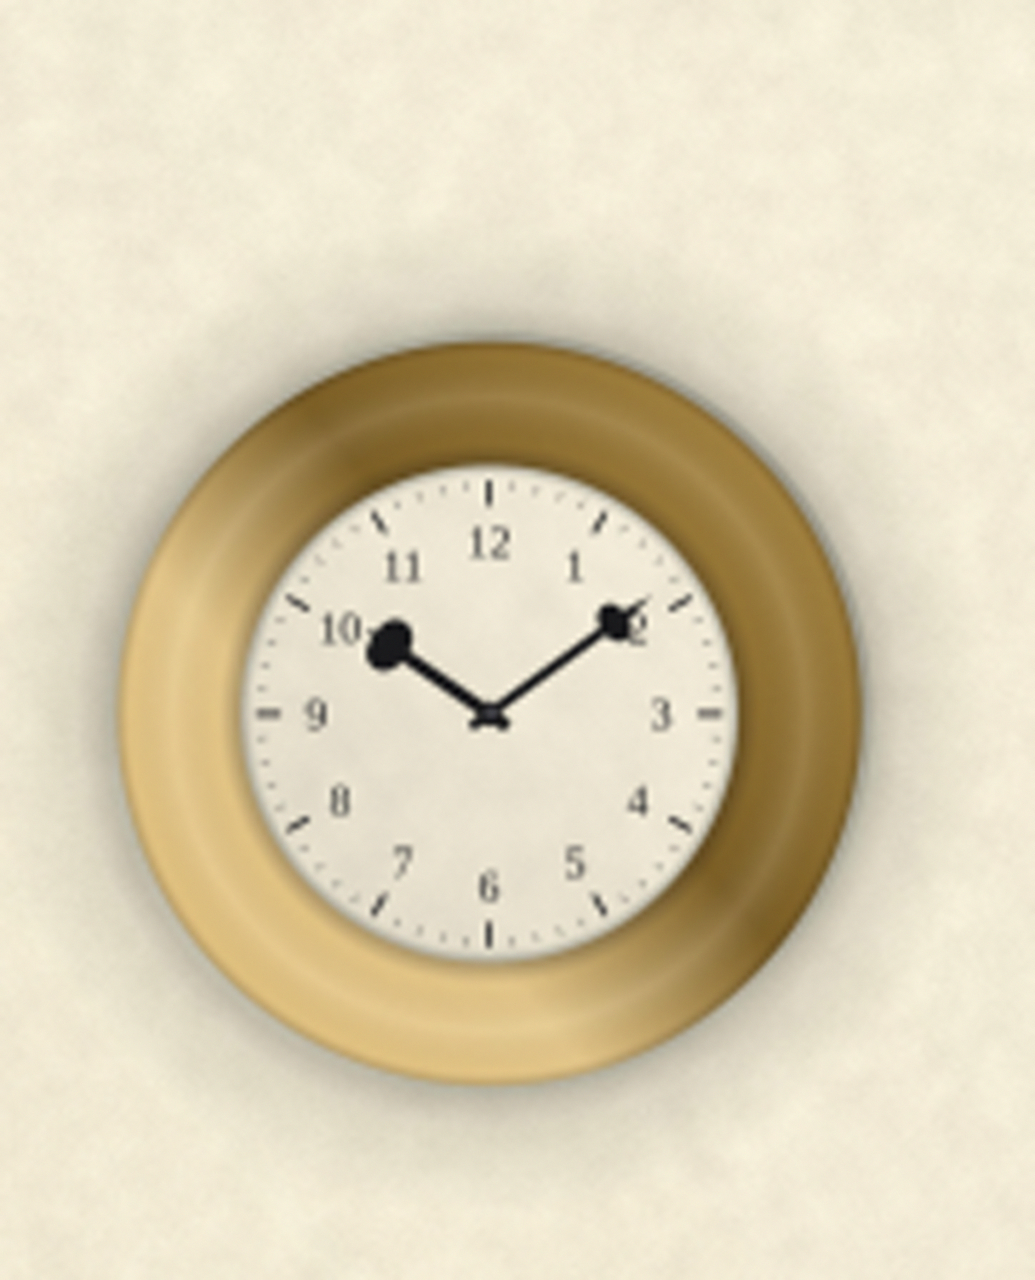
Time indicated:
10h09
